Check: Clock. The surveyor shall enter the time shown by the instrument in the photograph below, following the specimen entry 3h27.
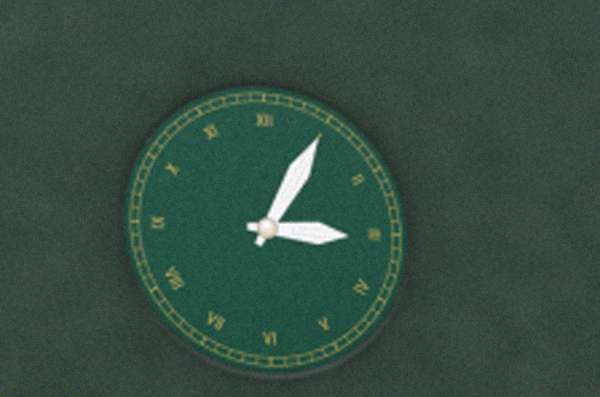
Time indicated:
3h05
